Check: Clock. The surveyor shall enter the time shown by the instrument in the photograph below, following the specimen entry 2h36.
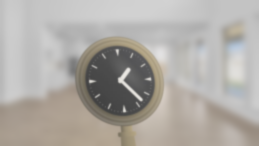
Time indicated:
1h23
